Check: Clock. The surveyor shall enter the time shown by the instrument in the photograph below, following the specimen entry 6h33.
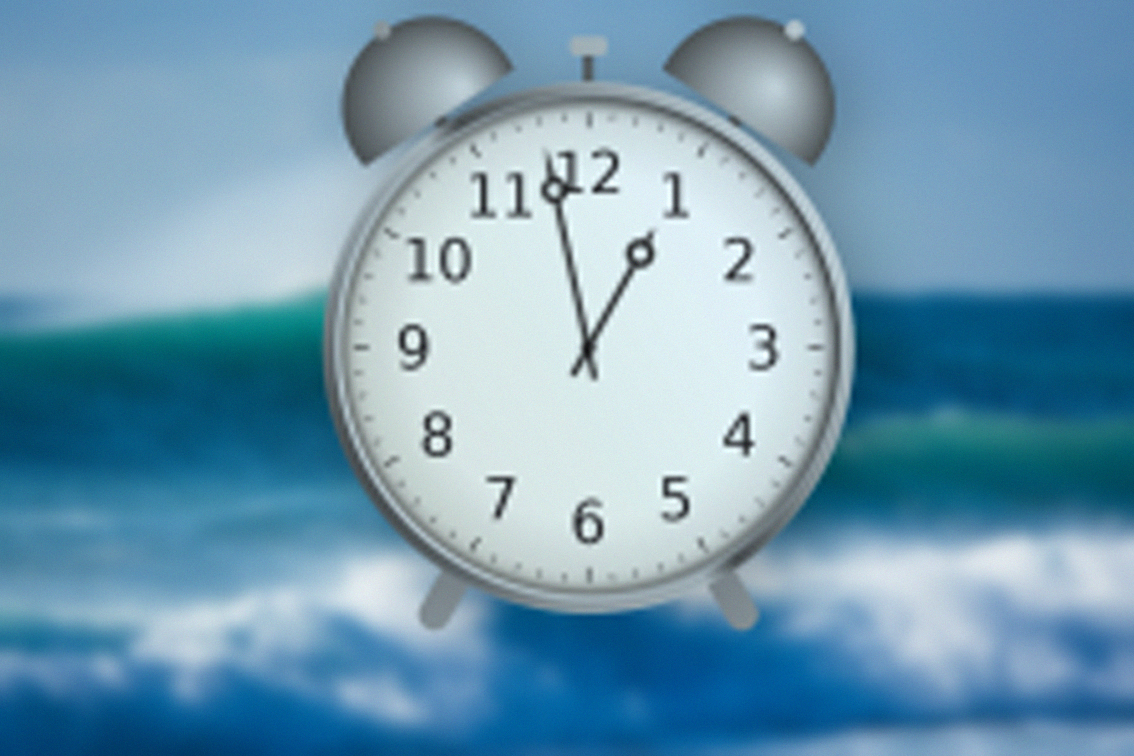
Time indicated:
12h58
